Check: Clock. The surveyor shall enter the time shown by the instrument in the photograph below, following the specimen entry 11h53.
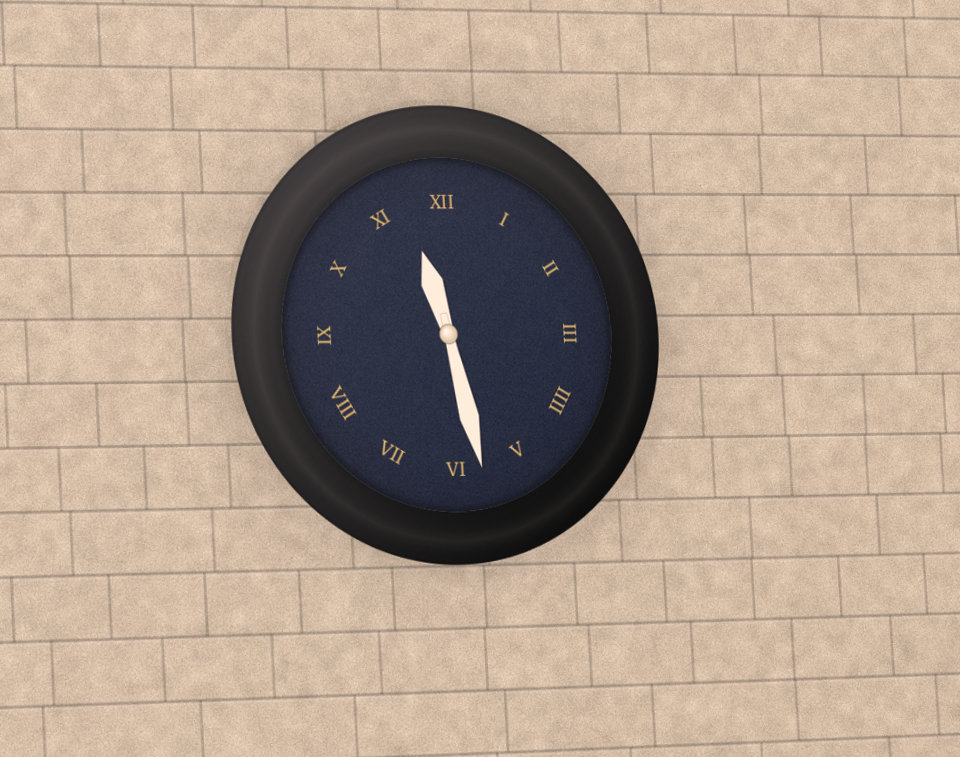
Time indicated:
11h28
